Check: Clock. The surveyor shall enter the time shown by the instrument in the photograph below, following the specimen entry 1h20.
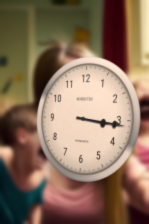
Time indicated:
3h16
